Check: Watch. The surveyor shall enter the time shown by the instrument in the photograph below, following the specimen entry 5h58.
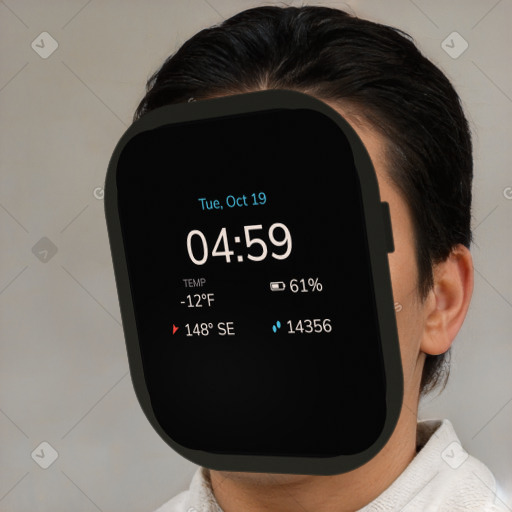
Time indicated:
4h59
